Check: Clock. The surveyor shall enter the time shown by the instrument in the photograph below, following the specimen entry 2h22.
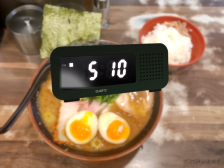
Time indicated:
5h10
